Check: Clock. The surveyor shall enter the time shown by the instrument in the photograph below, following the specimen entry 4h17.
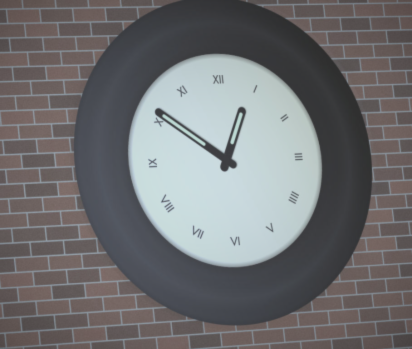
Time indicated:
12h51
